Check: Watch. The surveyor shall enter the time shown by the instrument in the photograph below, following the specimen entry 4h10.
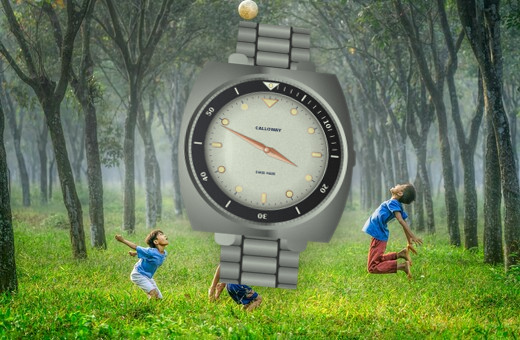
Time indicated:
3h49
